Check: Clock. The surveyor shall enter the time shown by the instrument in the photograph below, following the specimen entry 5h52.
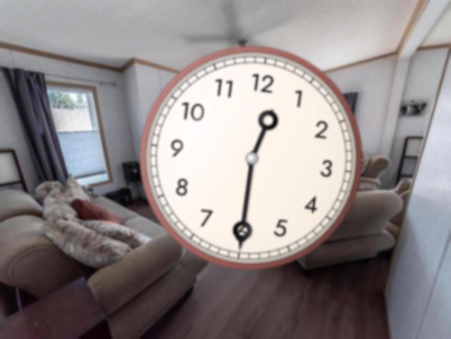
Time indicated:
12h30
